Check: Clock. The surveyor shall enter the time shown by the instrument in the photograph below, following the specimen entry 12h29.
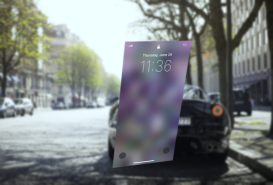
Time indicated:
11h36
